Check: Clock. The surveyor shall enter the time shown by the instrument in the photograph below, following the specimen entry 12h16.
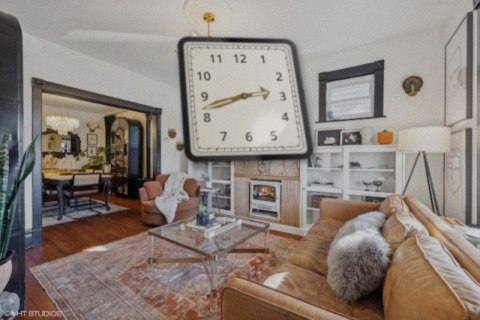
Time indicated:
2h42
